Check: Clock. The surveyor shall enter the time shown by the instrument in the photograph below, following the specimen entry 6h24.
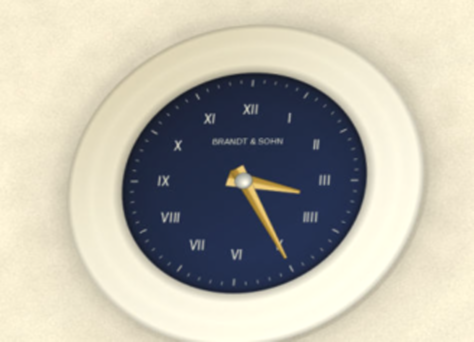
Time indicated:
3h25
